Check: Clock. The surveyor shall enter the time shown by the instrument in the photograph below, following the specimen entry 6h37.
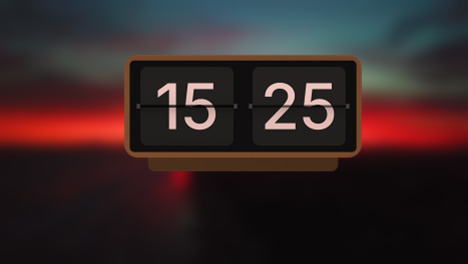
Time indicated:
15h25
